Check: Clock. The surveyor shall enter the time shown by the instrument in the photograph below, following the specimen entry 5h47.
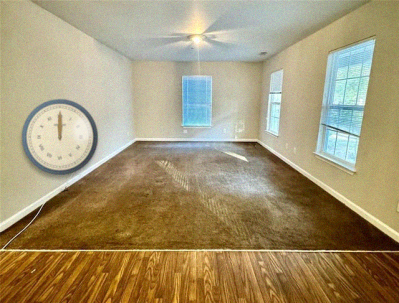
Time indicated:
12h00
